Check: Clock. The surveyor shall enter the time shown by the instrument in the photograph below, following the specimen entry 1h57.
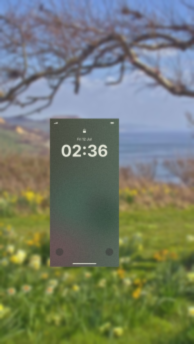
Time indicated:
2h36
